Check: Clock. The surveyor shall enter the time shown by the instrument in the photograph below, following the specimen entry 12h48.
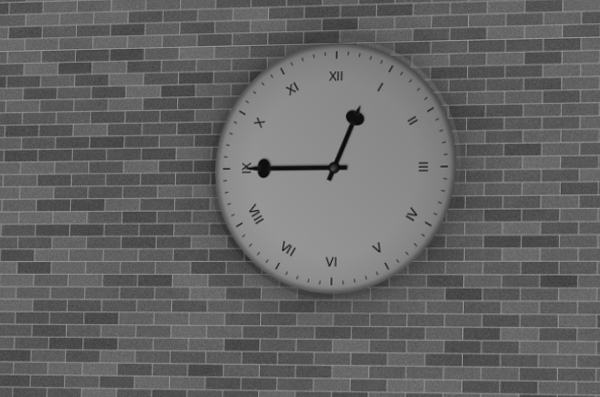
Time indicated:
12h45
